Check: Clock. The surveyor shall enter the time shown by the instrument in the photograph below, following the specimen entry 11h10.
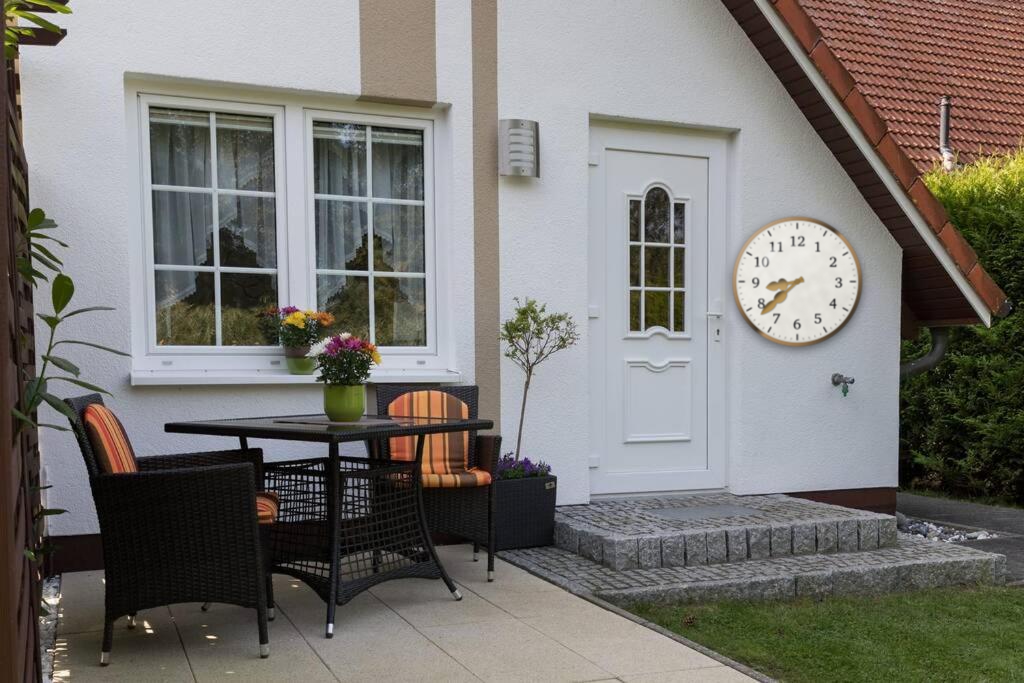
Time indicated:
8h38
